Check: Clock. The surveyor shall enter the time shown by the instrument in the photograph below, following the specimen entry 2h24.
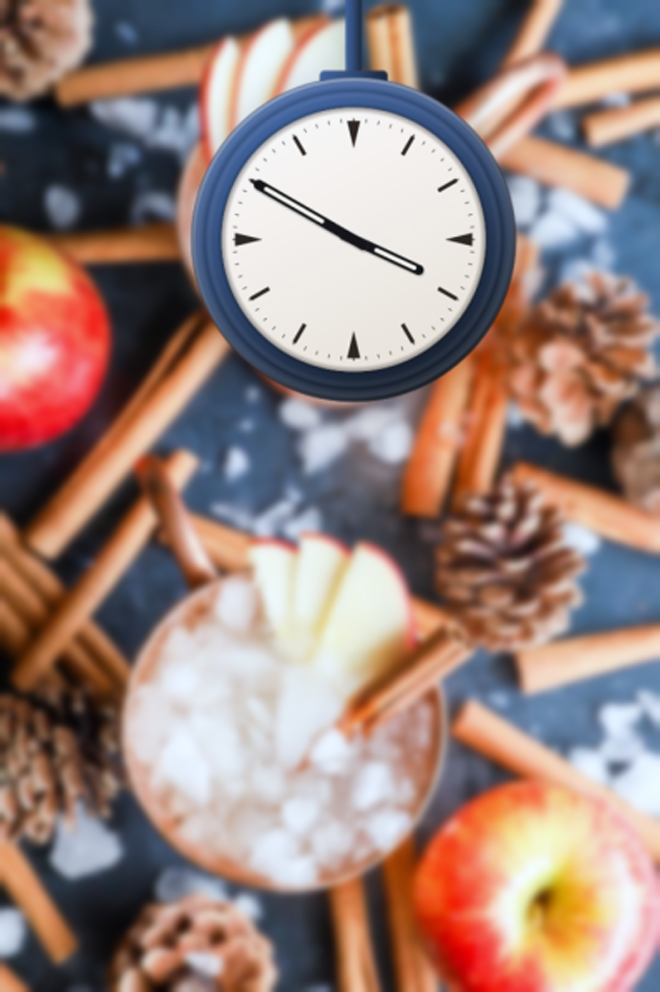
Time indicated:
3h50
